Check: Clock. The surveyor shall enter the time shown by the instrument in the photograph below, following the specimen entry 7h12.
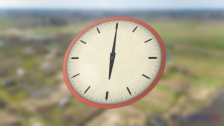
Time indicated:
6h00
